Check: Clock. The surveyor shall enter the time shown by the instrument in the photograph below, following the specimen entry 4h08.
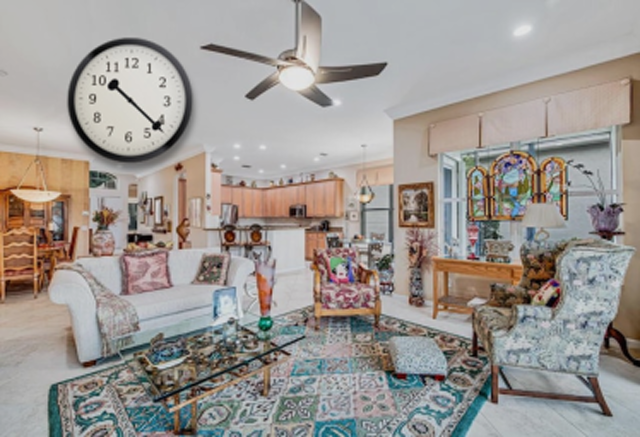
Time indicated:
10h22
